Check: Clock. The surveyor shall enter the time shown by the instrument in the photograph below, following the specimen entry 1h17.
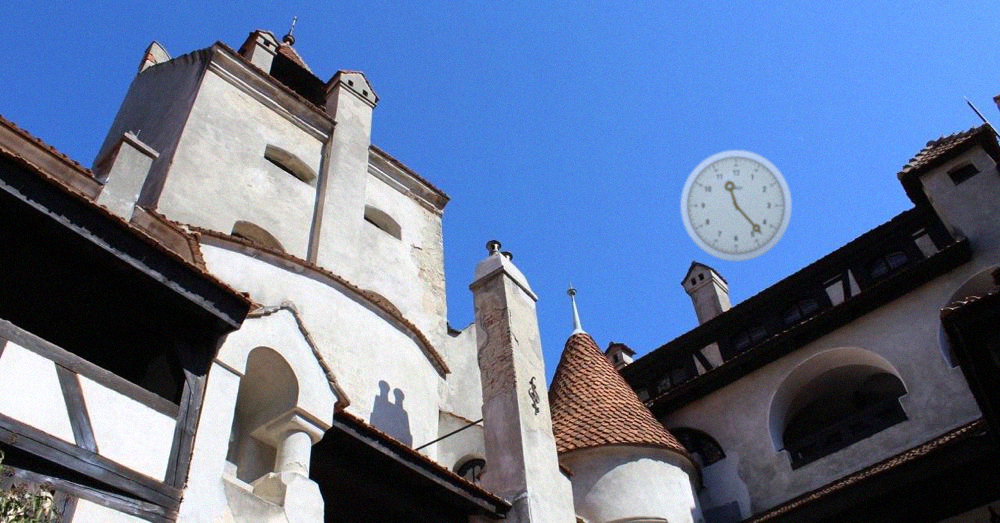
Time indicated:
11h23
